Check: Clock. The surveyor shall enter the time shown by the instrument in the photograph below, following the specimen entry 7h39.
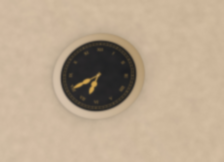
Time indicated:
6h40
